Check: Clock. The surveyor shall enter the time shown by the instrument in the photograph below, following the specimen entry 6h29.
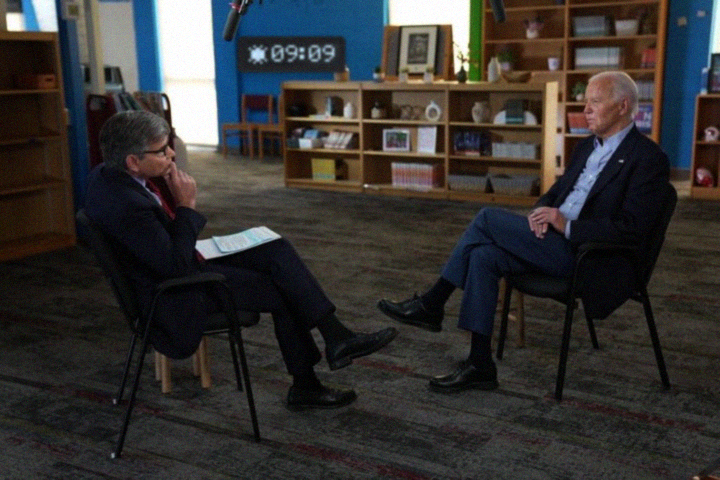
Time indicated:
9h09
